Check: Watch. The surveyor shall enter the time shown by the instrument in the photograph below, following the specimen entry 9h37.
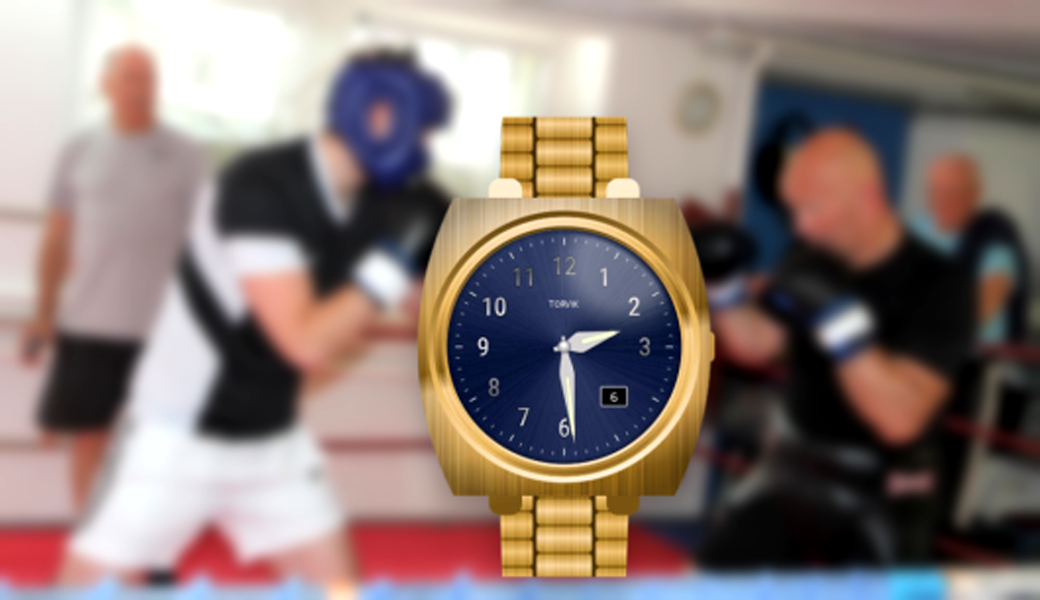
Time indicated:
2h29
